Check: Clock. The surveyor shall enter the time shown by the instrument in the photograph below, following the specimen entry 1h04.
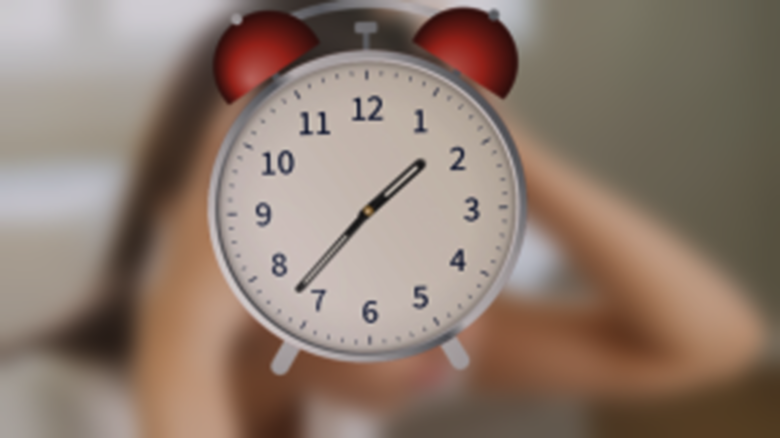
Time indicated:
1h37
